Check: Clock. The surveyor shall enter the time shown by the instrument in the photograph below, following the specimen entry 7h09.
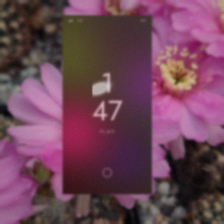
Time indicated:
1h47
